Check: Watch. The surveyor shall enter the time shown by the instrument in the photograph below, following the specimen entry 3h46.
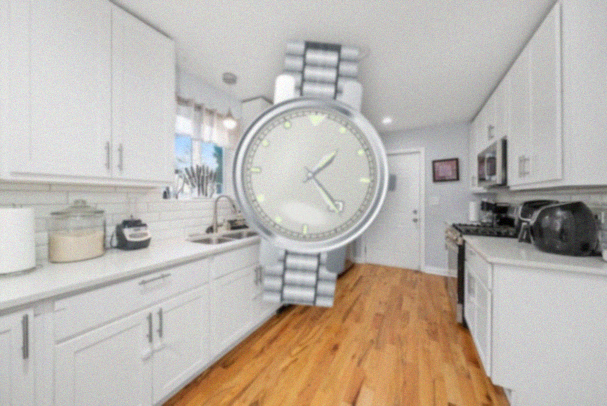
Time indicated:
1h23
